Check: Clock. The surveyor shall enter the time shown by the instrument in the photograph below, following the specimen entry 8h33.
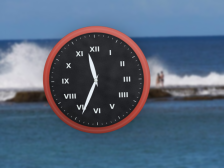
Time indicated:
11h34
